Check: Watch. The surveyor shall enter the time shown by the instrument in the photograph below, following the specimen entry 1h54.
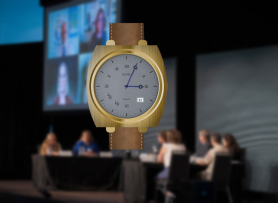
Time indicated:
3h04
